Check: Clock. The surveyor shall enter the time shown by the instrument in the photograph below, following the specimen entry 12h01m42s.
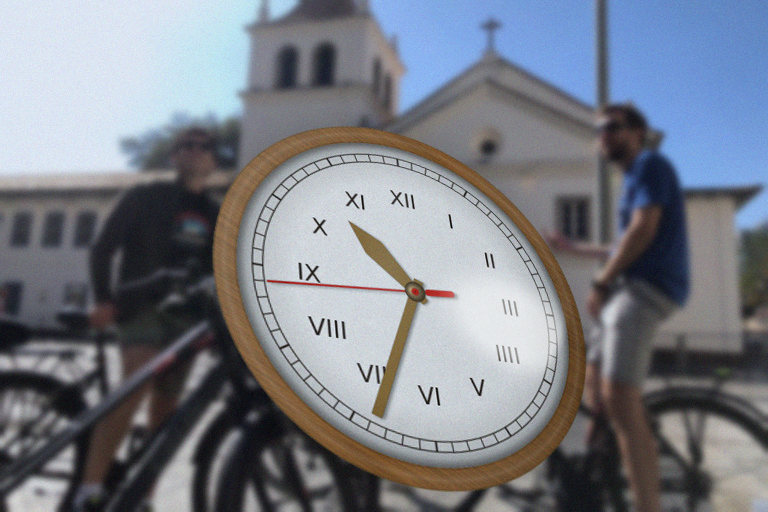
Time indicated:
10h33m44s
